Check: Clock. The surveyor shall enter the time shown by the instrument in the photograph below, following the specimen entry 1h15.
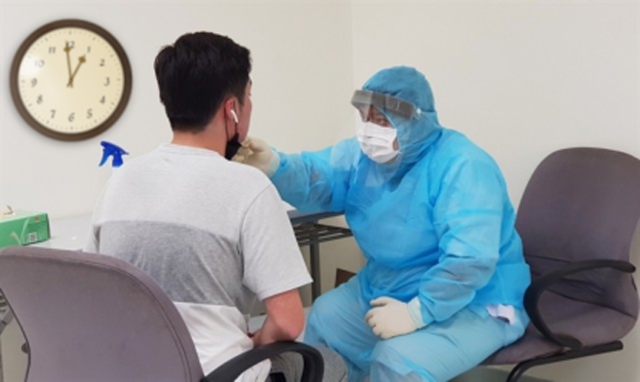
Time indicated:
12h59
